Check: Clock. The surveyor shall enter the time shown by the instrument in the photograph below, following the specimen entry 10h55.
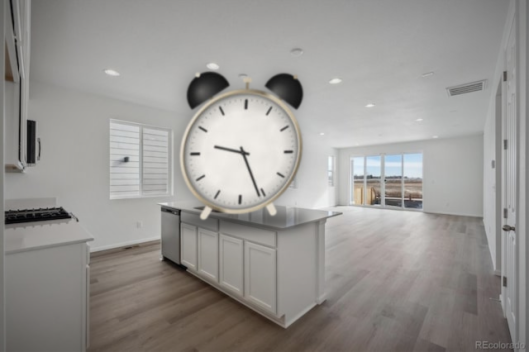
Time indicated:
9h26
